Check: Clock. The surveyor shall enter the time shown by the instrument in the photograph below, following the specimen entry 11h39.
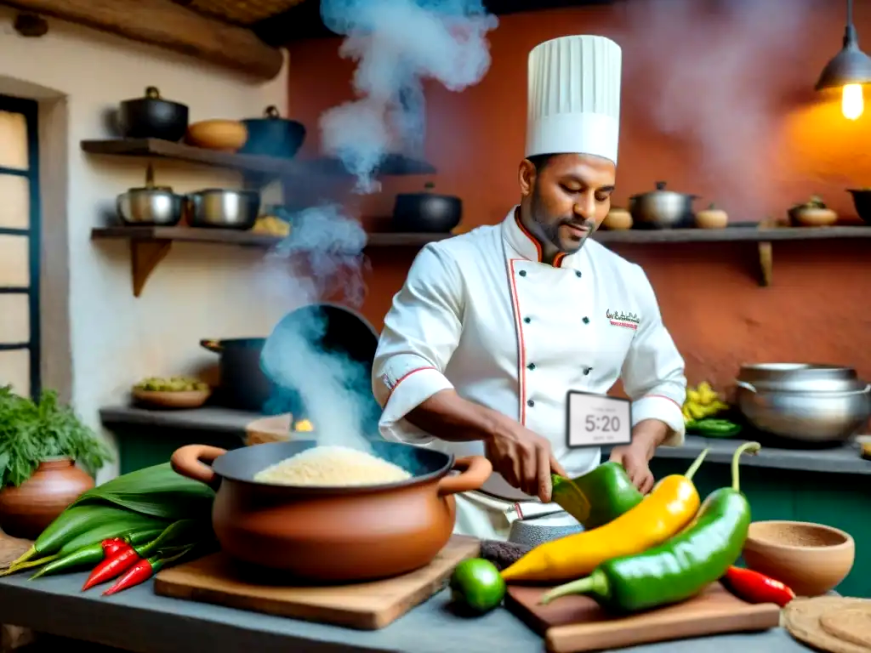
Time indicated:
5h20
